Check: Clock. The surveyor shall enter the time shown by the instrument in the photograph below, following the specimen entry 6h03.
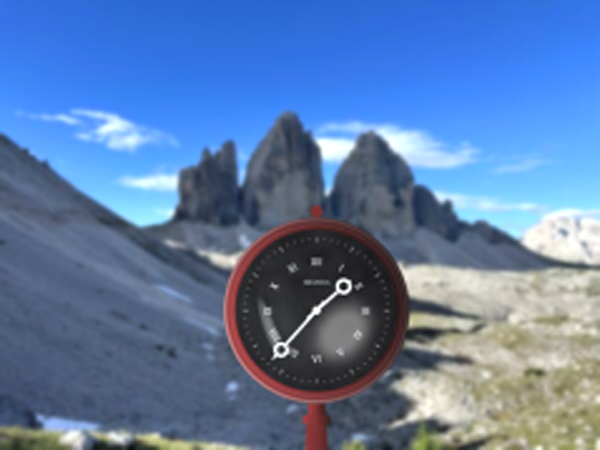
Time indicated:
1h37
